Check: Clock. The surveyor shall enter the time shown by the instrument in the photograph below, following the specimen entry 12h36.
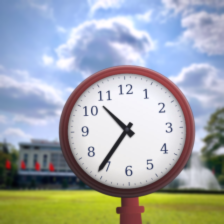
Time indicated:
10h36
